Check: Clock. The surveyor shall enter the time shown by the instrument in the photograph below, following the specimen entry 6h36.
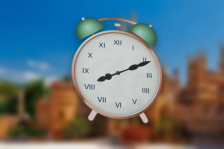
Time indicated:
8h11
